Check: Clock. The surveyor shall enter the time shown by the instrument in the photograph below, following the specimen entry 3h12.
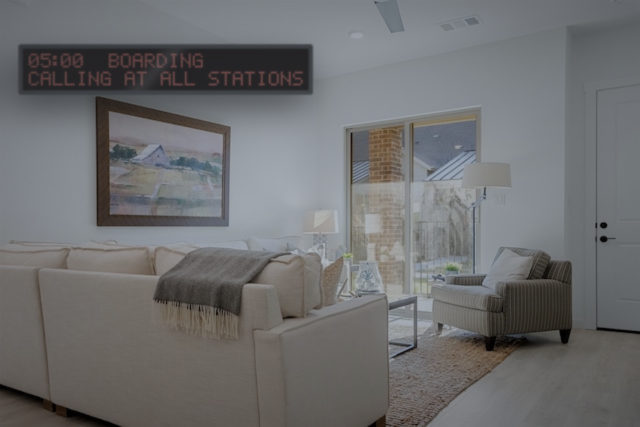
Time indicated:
5h00
